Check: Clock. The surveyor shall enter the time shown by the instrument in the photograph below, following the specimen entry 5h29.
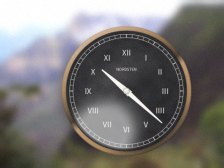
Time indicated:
10h22
